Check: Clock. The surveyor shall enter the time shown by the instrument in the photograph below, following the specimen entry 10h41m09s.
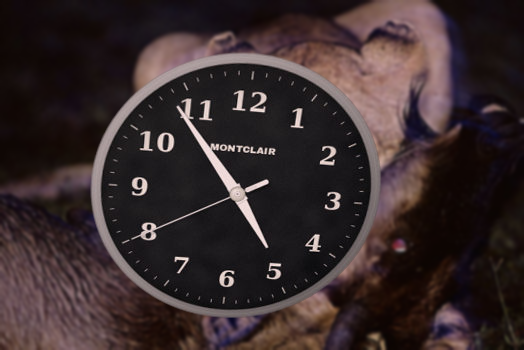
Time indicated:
4h53m40s
